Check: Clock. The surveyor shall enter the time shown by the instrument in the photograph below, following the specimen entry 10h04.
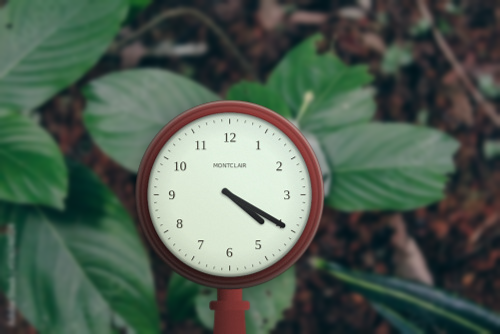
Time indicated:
4h20
